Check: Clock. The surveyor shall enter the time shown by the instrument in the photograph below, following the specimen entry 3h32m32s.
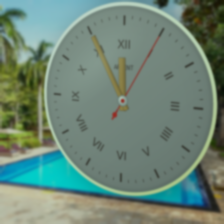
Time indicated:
11h55m05s
